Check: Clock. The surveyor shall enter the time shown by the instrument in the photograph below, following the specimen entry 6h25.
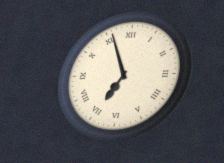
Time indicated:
6h56
